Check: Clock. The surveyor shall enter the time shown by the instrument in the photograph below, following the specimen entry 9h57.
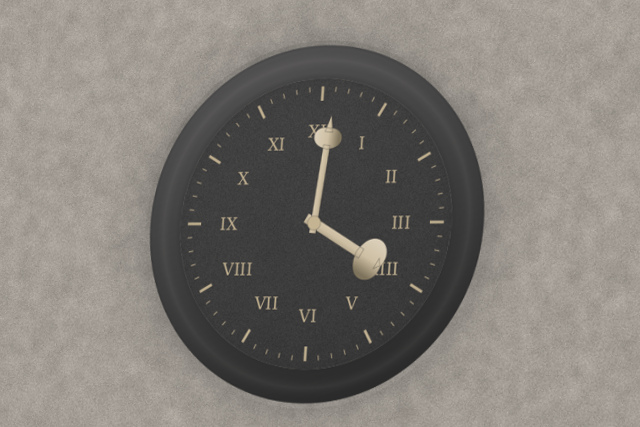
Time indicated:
4h01
